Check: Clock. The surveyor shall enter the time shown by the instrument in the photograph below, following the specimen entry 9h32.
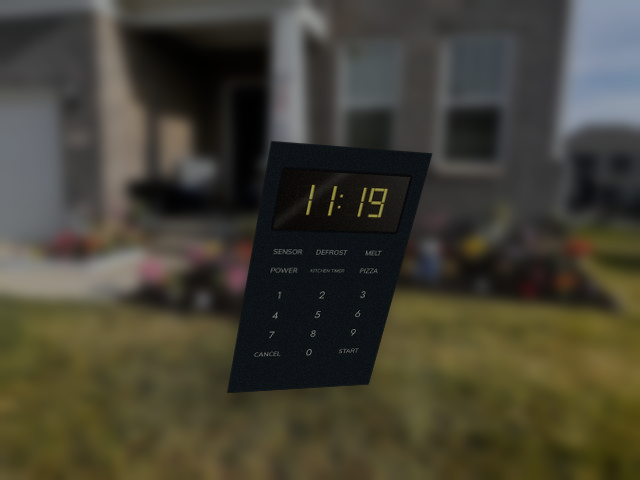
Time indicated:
11h19
